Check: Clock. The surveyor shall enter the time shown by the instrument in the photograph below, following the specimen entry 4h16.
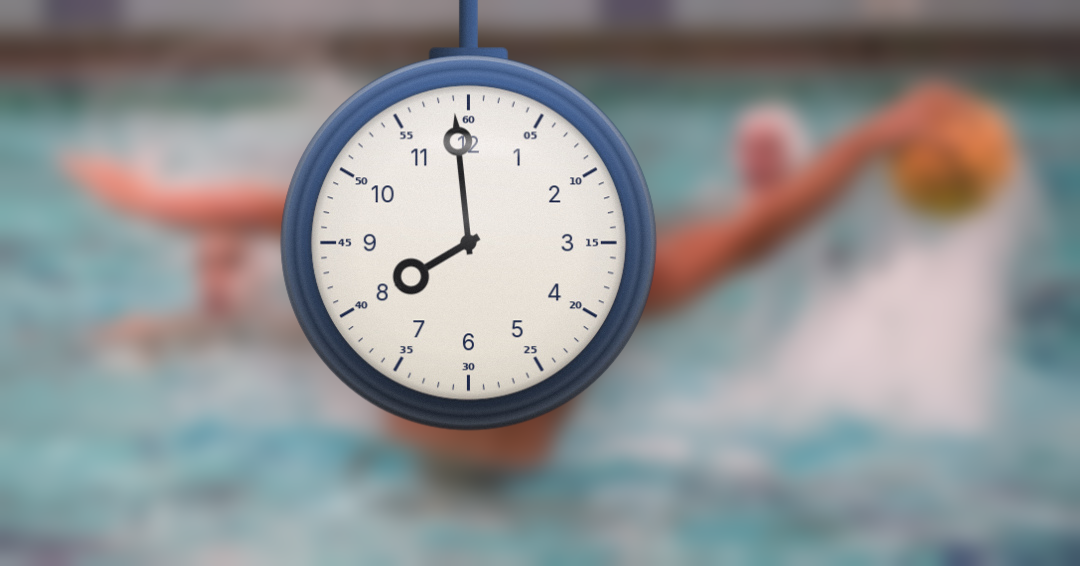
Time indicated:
7h59
